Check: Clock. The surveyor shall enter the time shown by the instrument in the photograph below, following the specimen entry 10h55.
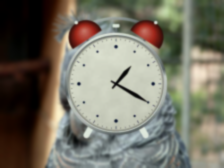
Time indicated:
1h20
